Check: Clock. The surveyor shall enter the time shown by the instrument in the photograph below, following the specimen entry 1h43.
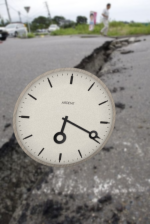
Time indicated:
6h19
